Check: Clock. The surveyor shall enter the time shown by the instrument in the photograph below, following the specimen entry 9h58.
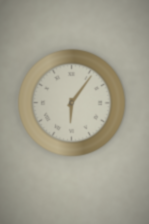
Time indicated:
6h06
